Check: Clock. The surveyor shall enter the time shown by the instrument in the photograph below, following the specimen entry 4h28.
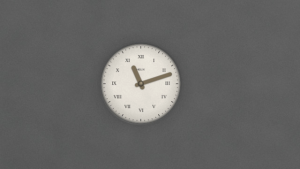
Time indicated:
11h12
